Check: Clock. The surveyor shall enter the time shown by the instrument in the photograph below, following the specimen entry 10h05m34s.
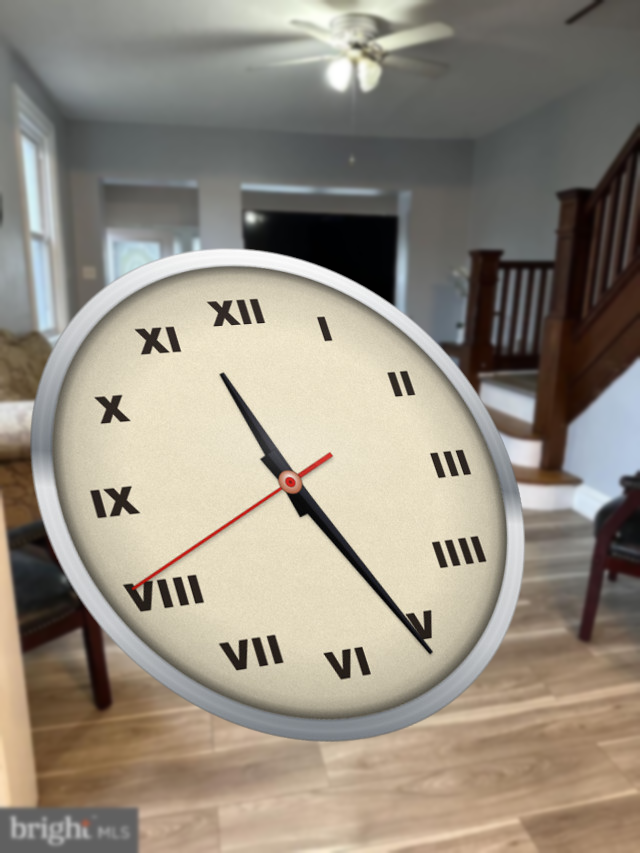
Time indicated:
11h25m41s
